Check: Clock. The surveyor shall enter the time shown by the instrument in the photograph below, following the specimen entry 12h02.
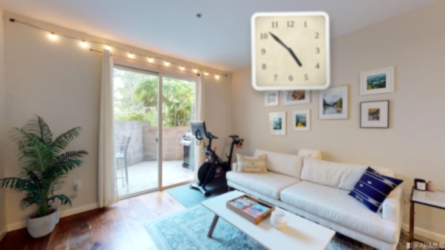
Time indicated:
4h52
